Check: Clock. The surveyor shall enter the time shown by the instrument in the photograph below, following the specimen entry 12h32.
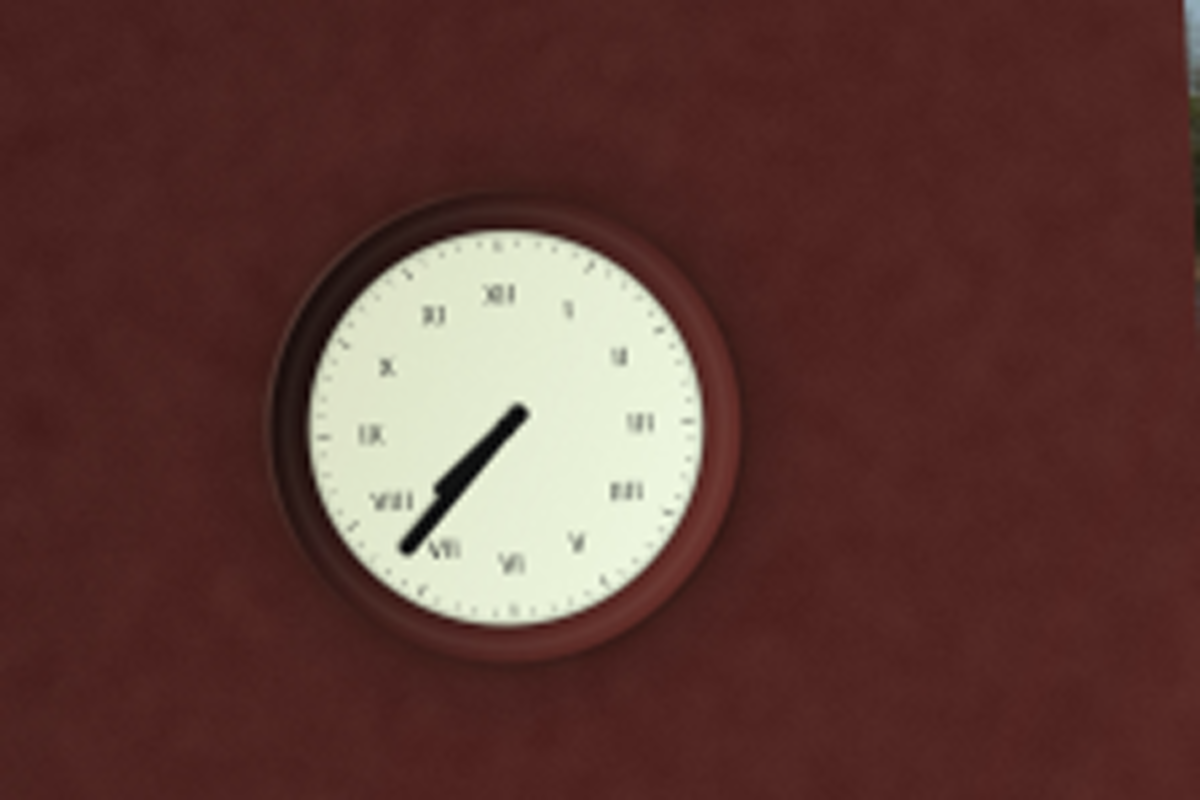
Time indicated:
7h37
